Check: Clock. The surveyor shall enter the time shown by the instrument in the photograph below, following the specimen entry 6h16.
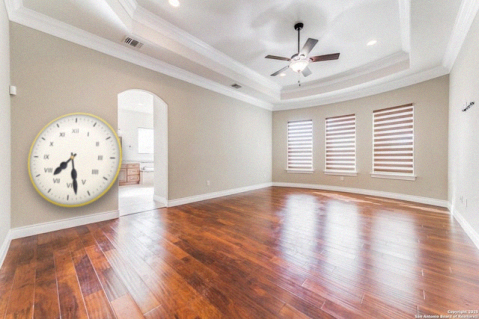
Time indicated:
7h28
